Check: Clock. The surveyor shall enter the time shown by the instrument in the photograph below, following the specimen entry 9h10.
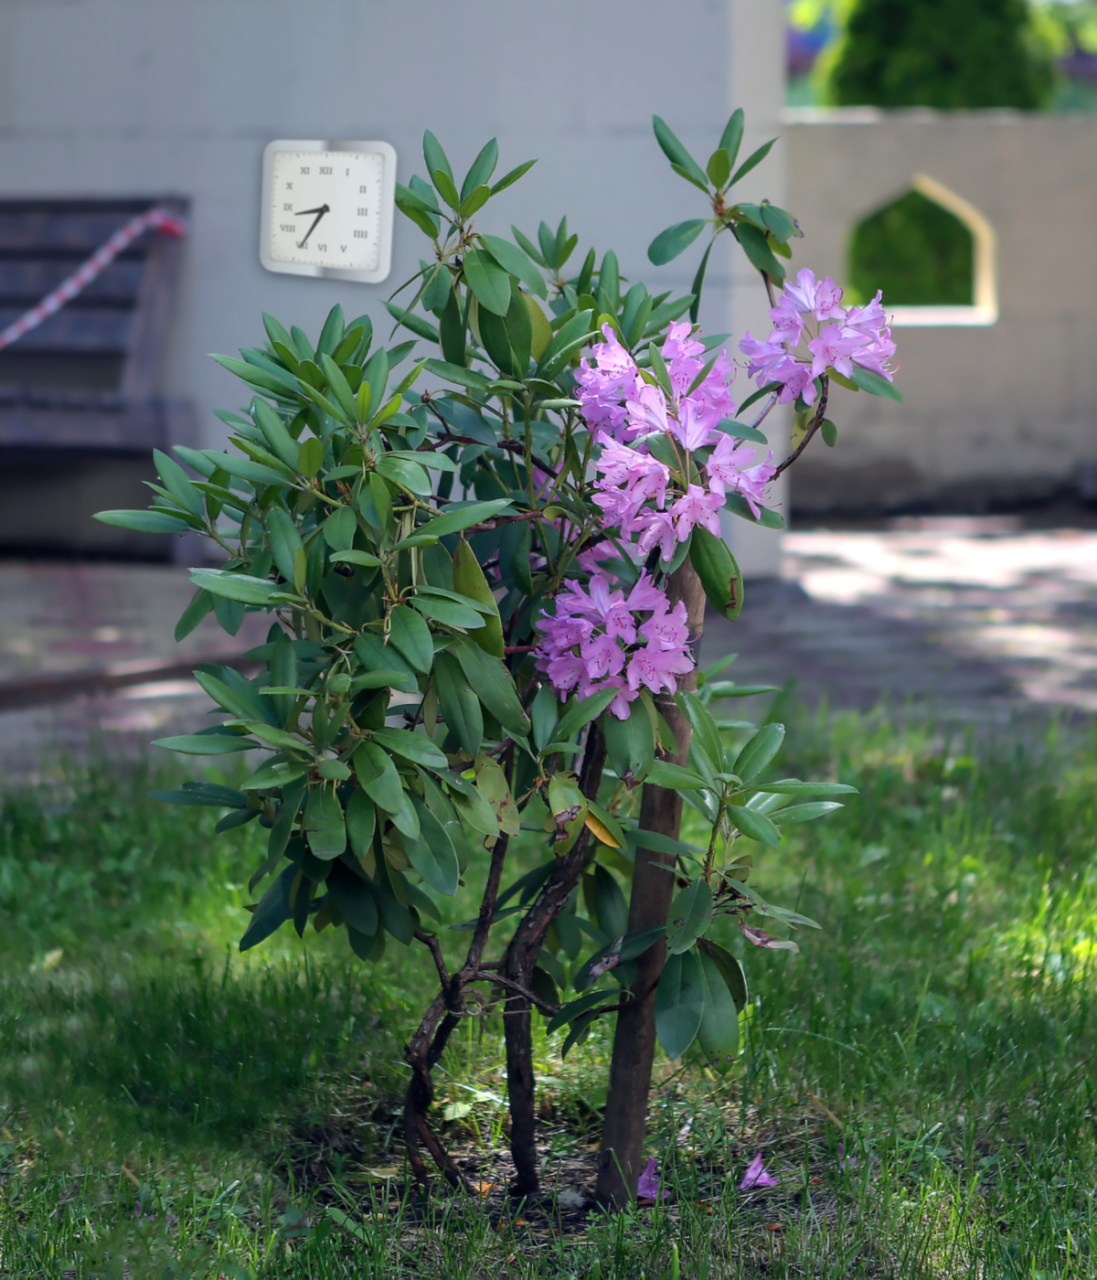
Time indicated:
8h35
